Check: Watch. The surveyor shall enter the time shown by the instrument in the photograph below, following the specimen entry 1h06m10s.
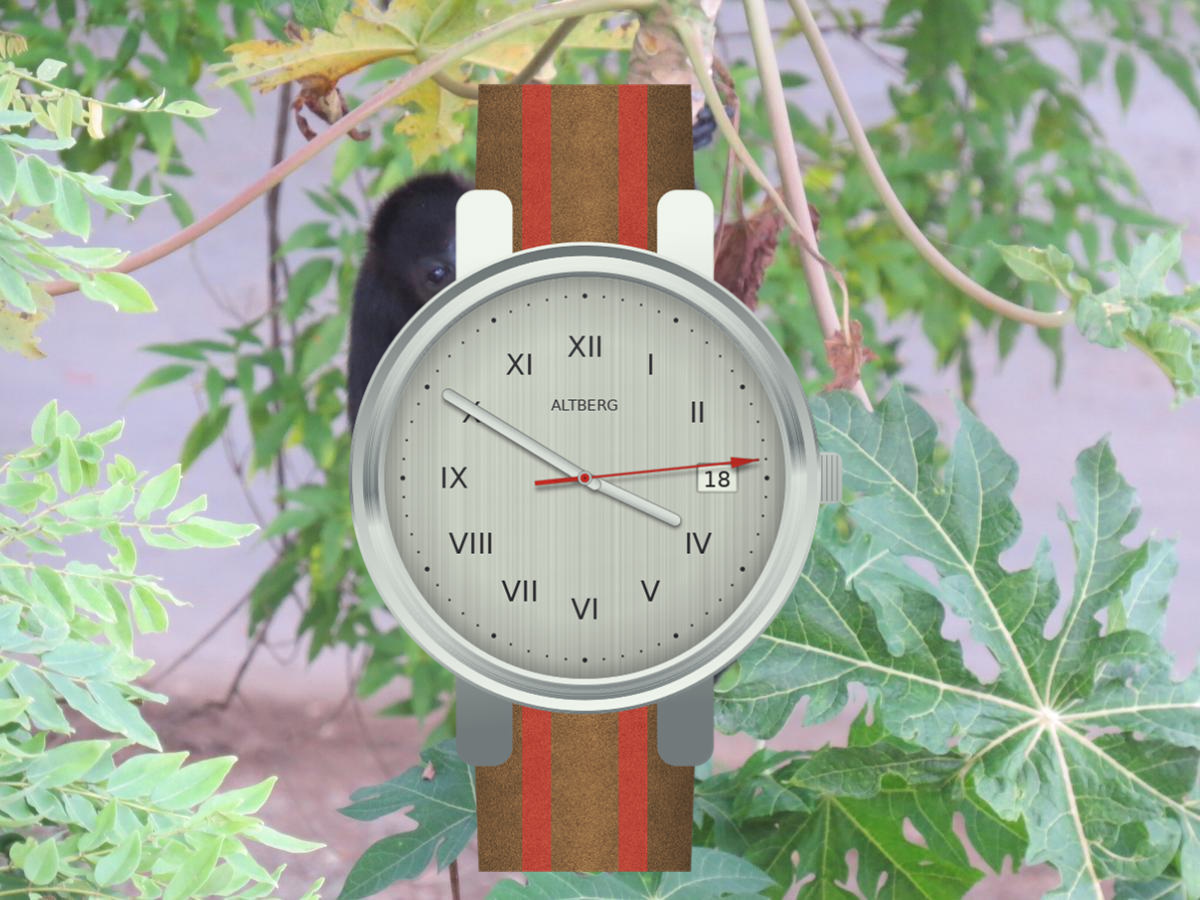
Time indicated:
3h50m14s
